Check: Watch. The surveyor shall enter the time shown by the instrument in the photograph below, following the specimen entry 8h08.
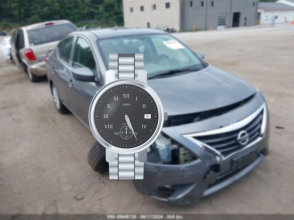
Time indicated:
5h26
